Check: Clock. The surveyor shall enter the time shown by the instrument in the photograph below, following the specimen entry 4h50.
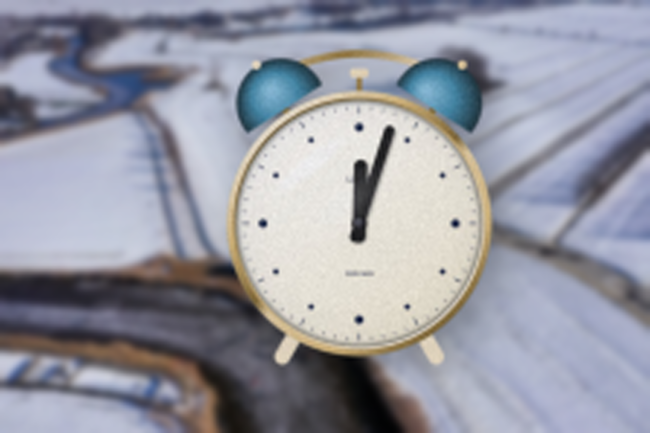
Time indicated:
12h03
